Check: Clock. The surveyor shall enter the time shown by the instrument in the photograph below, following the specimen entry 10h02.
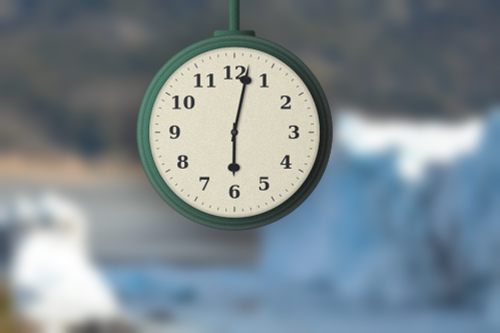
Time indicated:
6h02
